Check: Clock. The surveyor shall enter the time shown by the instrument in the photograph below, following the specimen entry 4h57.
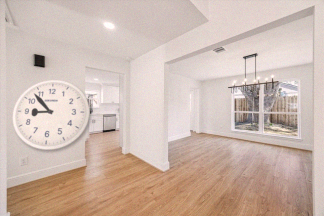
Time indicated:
8h53
